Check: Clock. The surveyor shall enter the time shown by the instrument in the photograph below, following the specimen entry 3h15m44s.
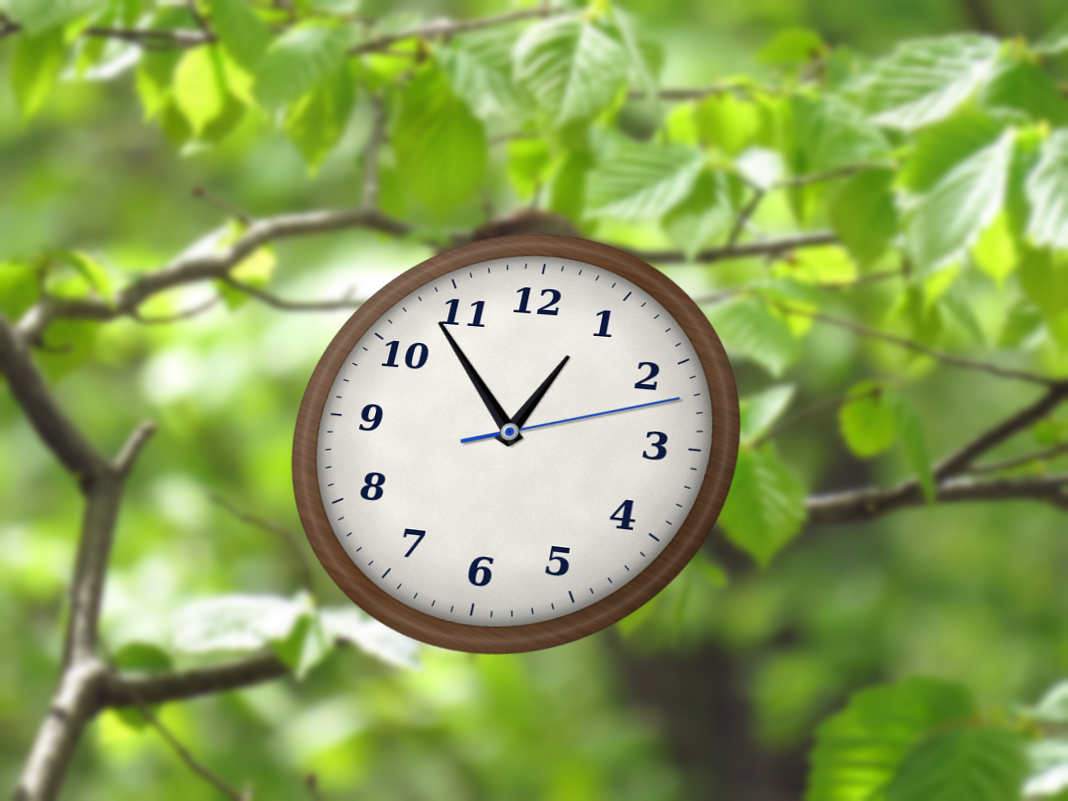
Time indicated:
12h53m12s
